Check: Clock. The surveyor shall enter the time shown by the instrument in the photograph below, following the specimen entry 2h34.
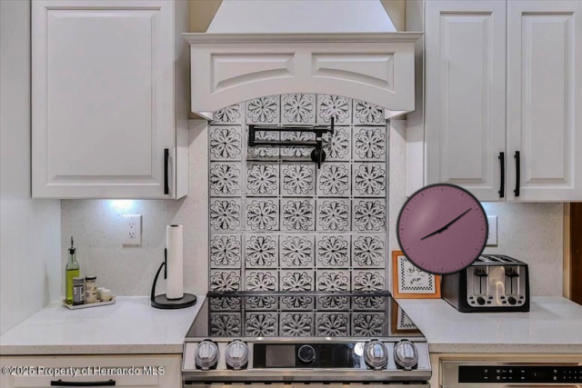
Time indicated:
8h09
